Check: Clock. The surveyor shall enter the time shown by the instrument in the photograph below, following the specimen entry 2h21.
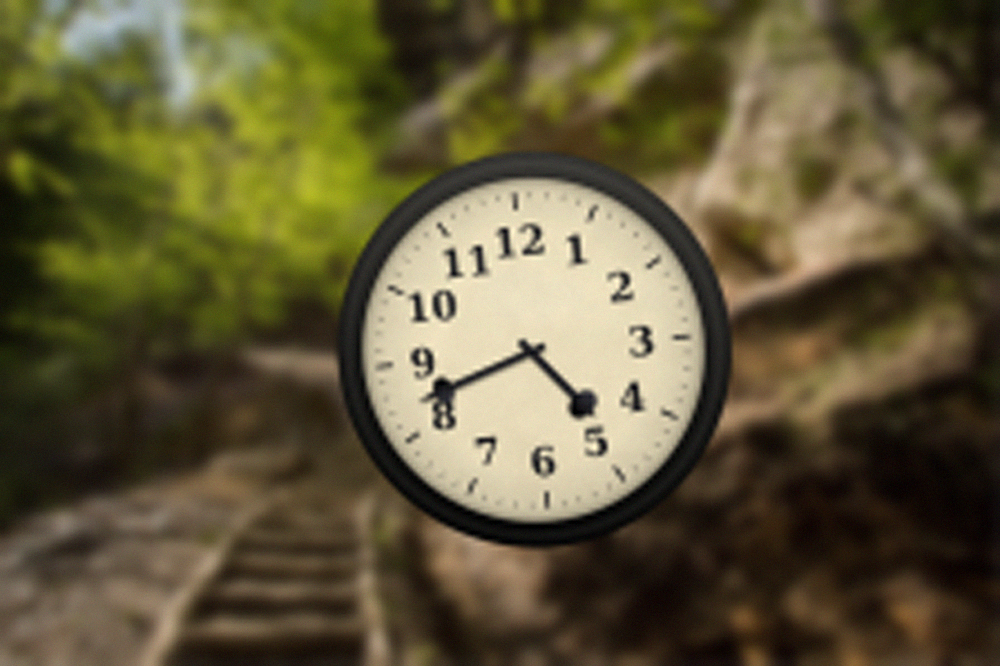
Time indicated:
4h42
